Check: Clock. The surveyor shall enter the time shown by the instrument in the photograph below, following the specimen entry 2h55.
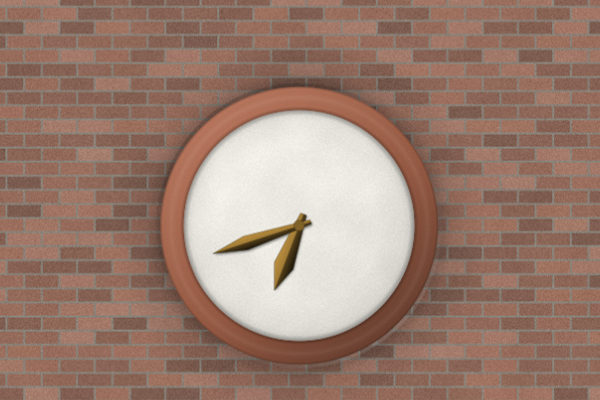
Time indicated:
6h42
